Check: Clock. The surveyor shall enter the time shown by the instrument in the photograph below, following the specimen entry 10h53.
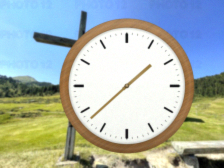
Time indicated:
1h38
